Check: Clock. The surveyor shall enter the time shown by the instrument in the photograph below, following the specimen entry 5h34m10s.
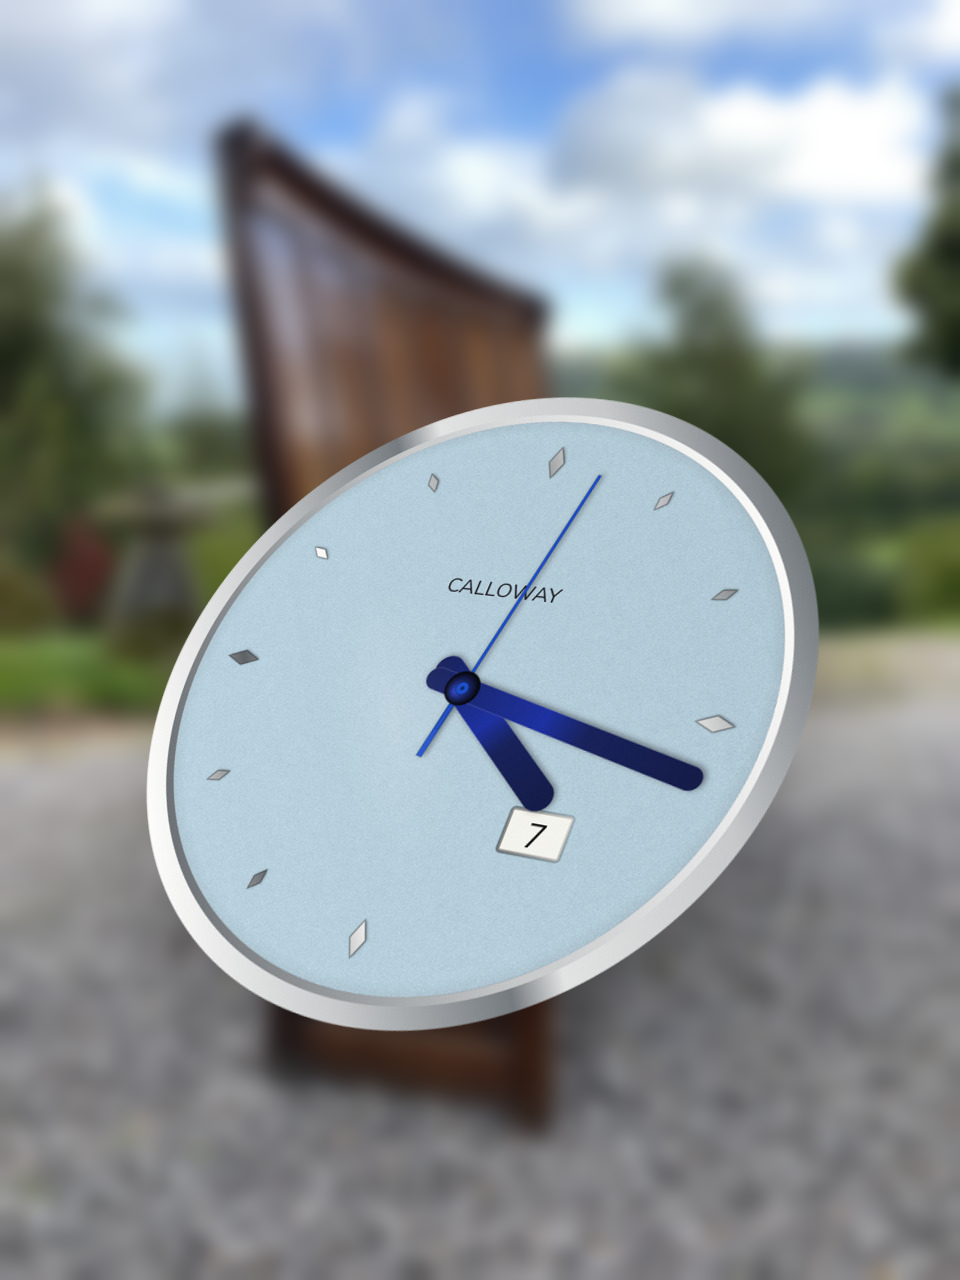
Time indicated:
4h17m02s
